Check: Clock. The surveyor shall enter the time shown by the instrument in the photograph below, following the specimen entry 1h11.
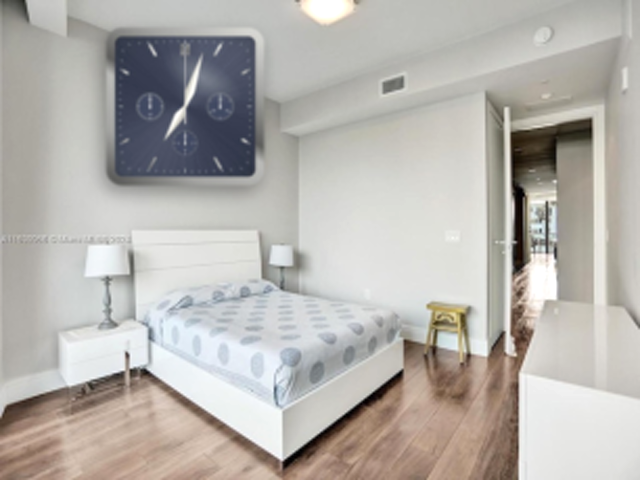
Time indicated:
7h03
